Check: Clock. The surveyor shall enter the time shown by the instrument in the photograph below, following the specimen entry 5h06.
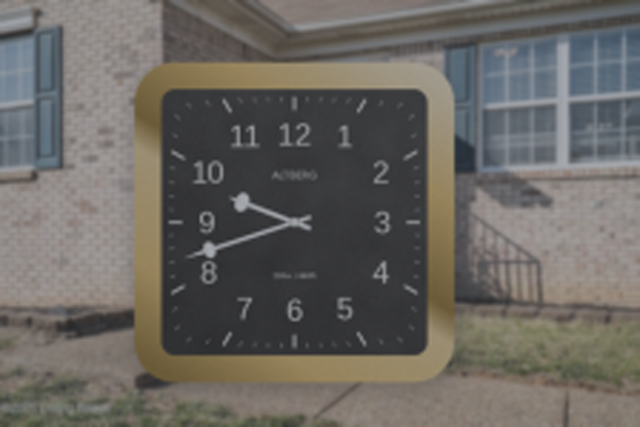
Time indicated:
9h42
